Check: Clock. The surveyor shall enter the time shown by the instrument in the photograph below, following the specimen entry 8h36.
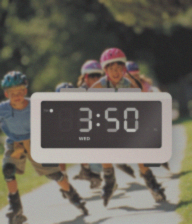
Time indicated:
3h50
